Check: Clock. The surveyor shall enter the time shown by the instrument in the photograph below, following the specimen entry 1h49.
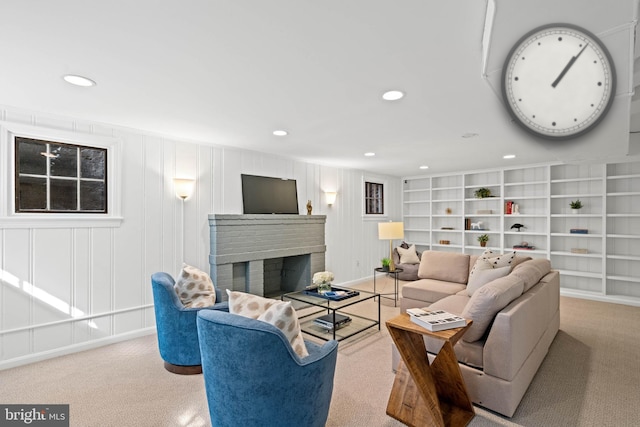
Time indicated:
1h06
